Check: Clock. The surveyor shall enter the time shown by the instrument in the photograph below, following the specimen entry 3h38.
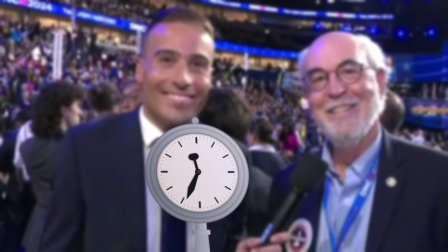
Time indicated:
11h34
